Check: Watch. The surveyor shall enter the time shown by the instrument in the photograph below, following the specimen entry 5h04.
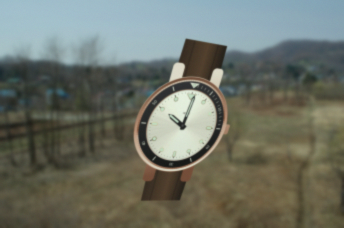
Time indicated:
10h01
